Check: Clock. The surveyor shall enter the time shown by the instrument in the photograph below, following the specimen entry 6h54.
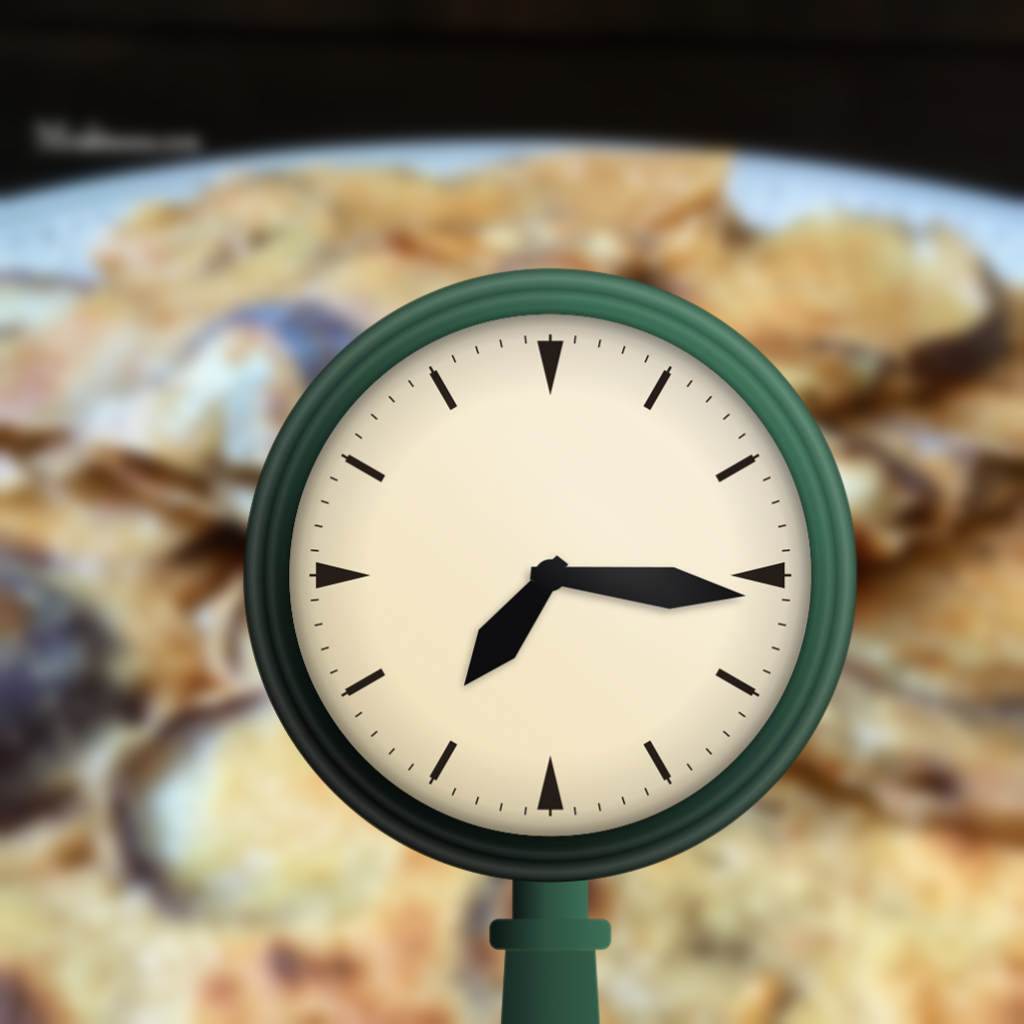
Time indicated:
7h16
